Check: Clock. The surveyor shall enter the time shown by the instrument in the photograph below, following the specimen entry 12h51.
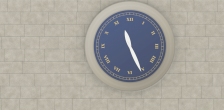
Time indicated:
11h26
